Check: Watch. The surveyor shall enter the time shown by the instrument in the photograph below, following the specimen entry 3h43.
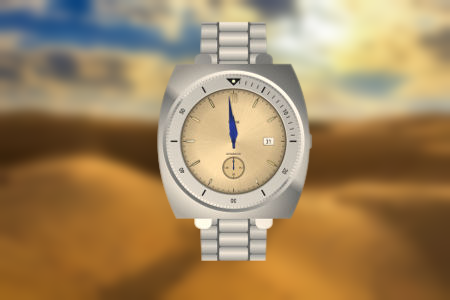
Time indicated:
11h59
